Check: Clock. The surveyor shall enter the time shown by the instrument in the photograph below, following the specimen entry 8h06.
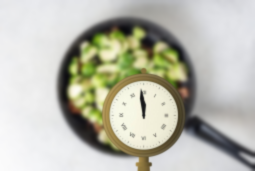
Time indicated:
11h59
